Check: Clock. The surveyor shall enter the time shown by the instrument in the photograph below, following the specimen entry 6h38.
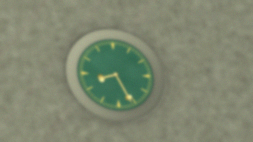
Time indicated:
8h26
